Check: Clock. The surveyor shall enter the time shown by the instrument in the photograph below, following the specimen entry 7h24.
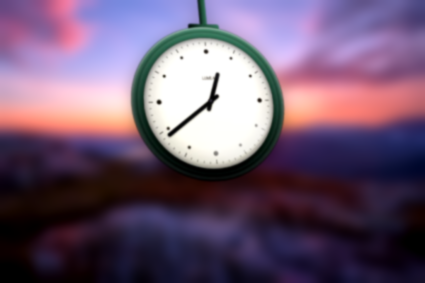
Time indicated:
12h39
